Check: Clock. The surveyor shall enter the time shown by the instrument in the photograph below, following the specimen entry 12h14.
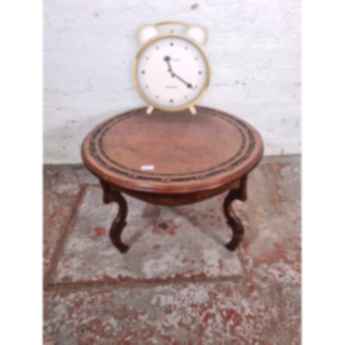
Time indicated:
11h21
